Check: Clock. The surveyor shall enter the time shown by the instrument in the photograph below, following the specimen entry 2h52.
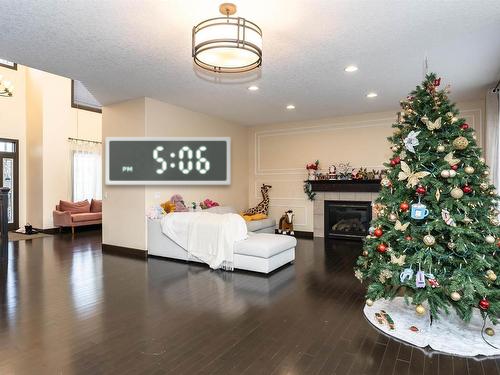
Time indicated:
5h06
